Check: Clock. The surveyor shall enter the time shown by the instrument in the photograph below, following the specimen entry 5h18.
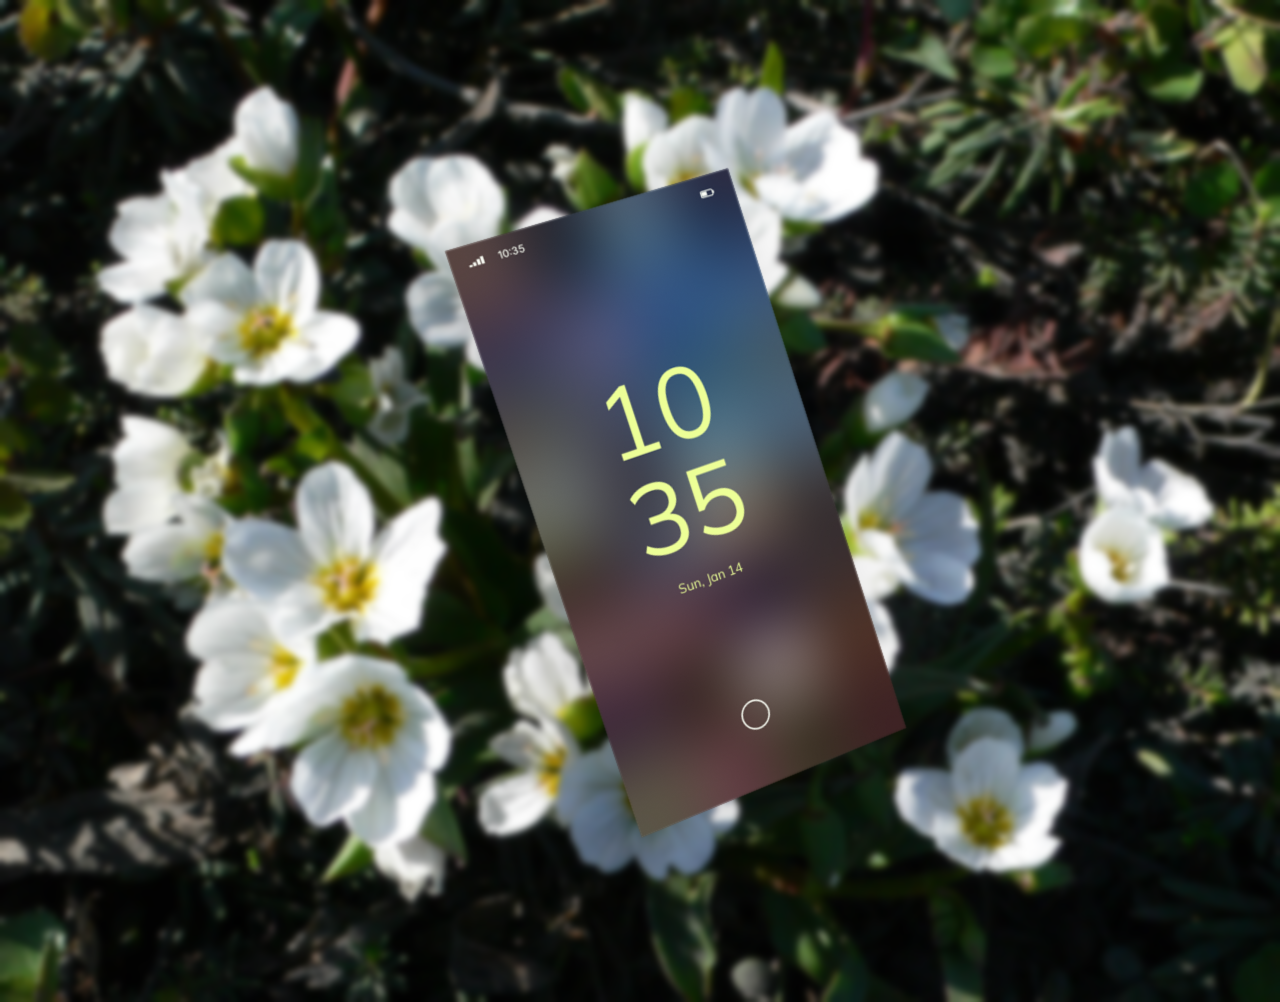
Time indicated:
10h35
